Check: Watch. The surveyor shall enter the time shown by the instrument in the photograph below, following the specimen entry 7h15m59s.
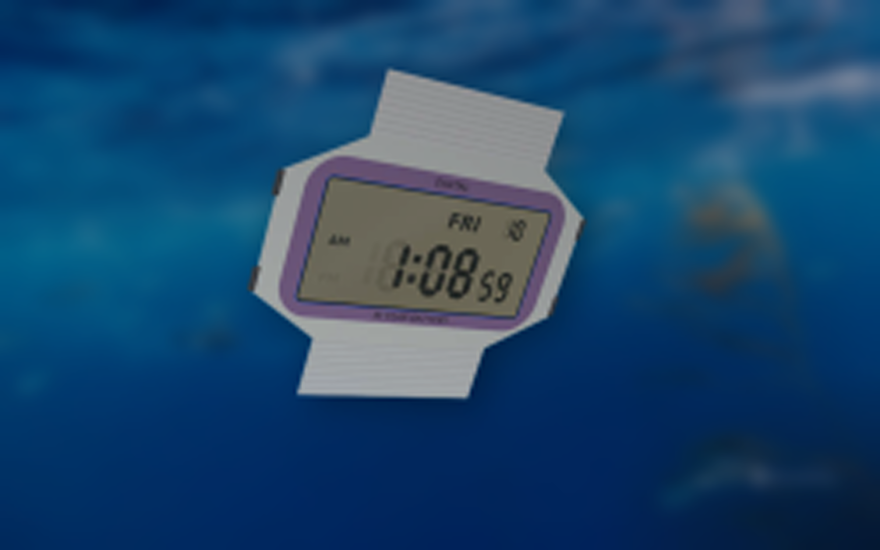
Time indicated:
1h08m59s
